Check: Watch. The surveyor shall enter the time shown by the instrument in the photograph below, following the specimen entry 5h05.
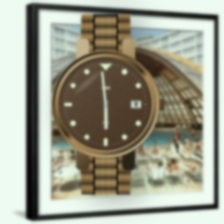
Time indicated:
5h59
